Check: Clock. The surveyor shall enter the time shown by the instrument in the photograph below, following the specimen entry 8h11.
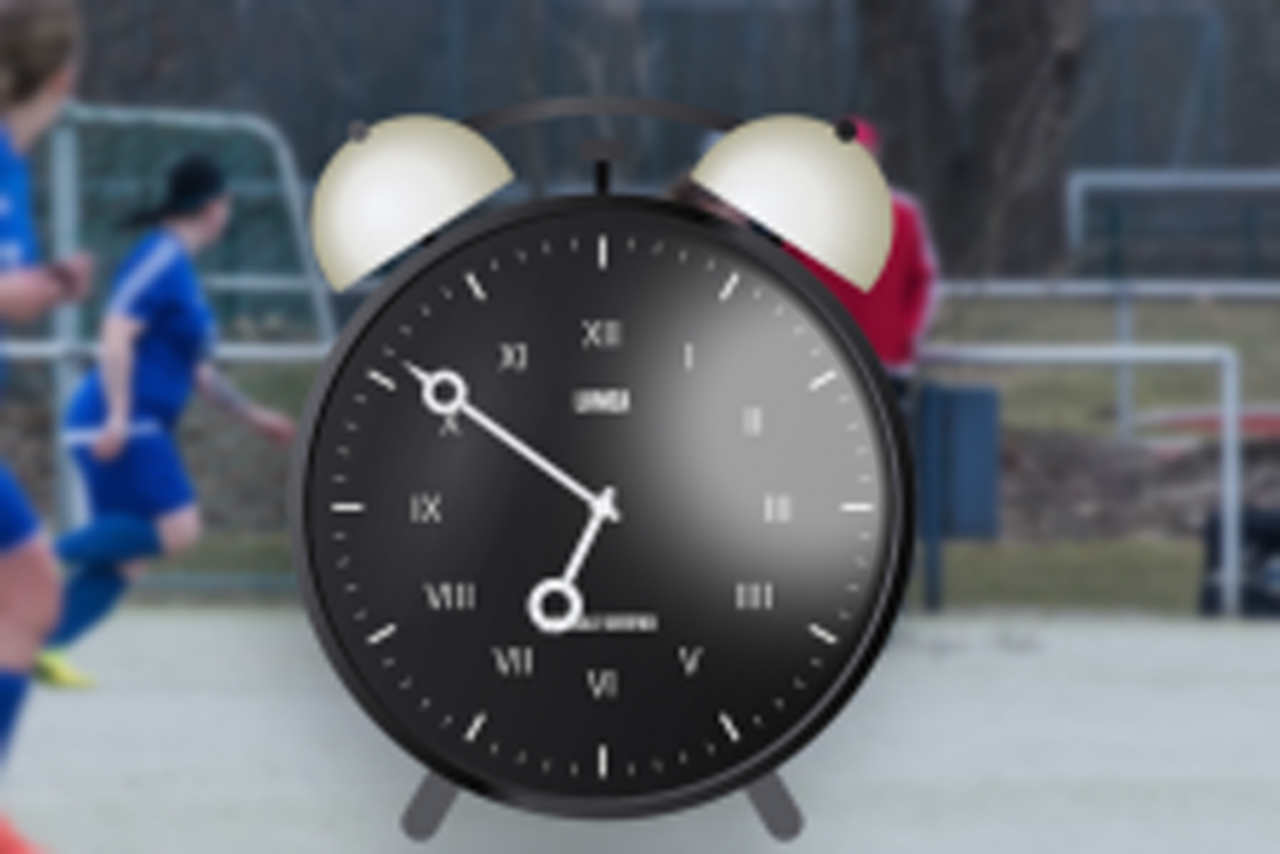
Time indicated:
6h51
